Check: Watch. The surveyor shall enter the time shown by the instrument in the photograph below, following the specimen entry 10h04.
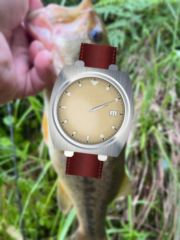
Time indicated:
2h10
